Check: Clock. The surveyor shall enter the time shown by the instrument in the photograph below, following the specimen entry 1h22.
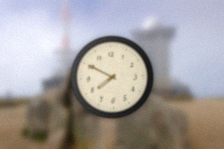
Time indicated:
7h50
